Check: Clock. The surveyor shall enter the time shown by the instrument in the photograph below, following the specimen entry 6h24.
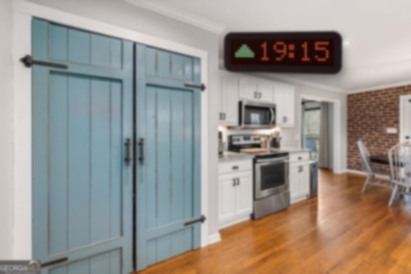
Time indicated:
19h15
